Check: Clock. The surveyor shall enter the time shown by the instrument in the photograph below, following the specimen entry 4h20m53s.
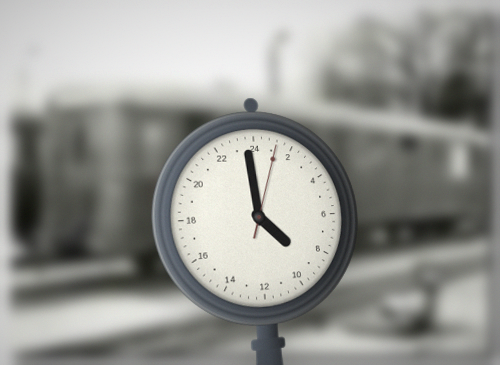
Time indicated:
8h59m03s
